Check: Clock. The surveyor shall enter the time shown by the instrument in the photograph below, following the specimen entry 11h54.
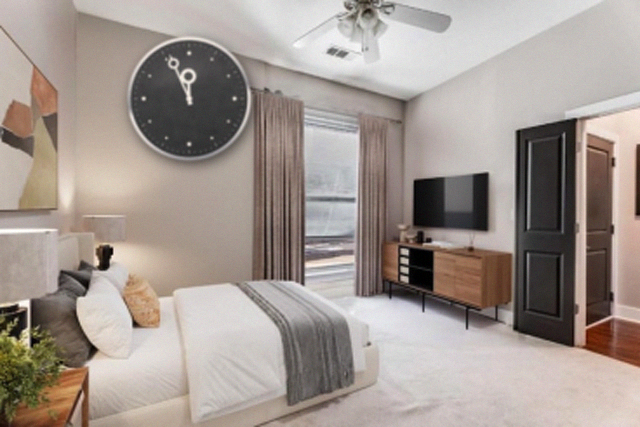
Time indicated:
11h56
